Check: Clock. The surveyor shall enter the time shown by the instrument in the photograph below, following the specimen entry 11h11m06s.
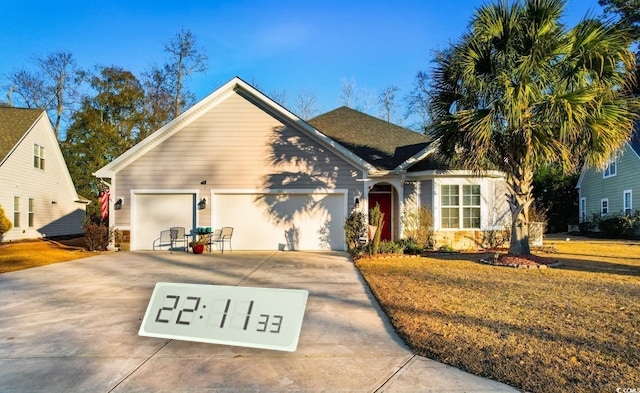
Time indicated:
22h11m33s
